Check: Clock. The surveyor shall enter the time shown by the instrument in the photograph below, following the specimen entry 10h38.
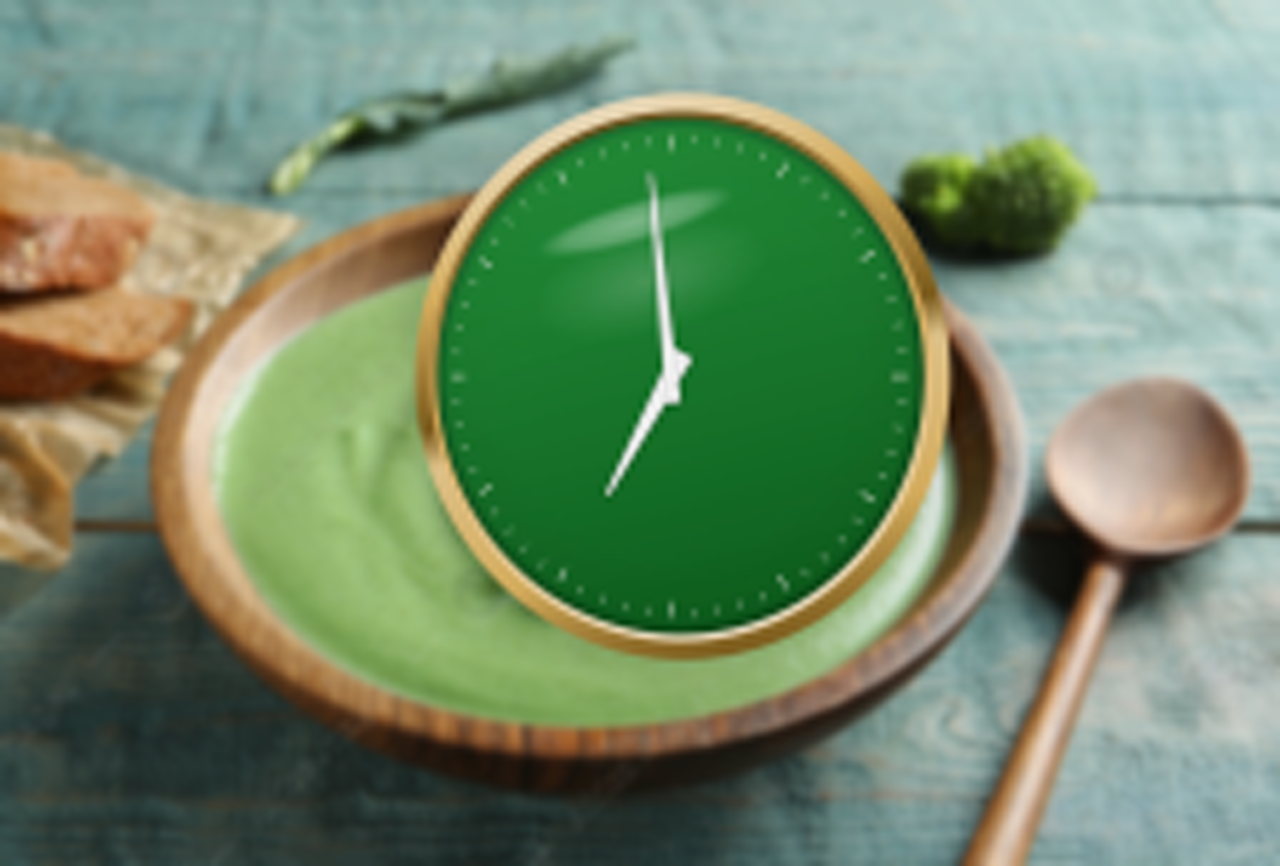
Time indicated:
6h59
